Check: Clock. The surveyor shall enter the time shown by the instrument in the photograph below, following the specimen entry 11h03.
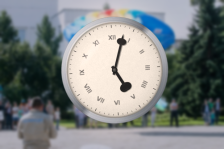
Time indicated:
5h03
